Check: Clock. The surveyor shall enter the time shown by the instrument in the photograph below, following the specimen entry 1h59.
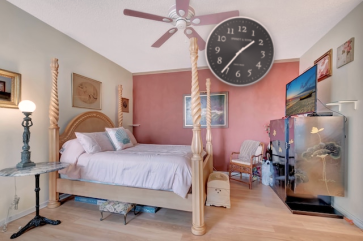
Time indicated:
1h36
